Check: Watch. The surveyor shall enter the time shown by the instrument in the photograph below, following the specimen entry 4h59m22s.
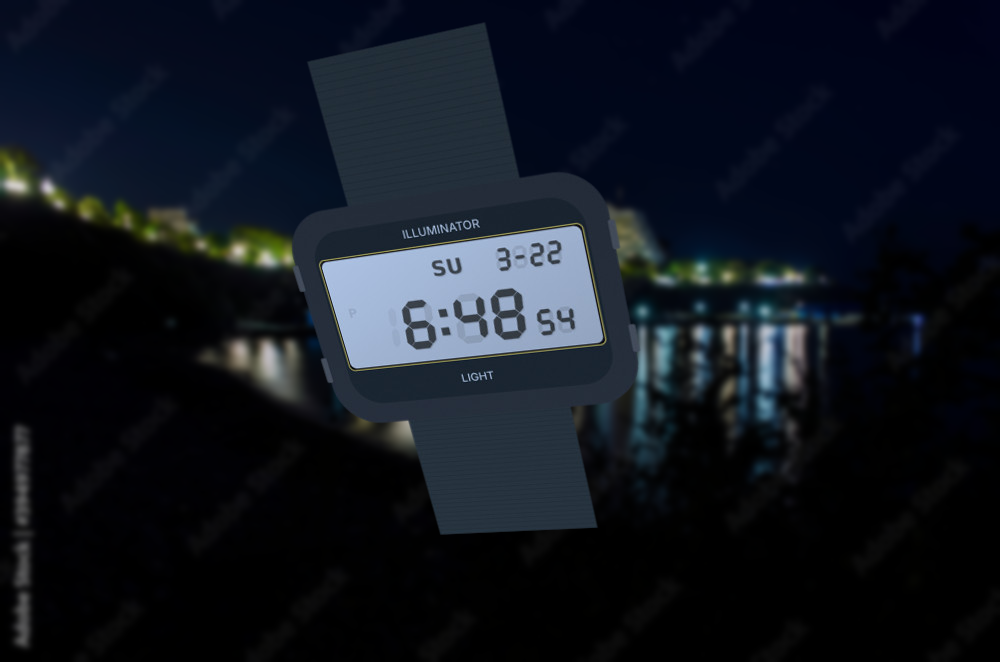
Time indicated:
6h48m54s
